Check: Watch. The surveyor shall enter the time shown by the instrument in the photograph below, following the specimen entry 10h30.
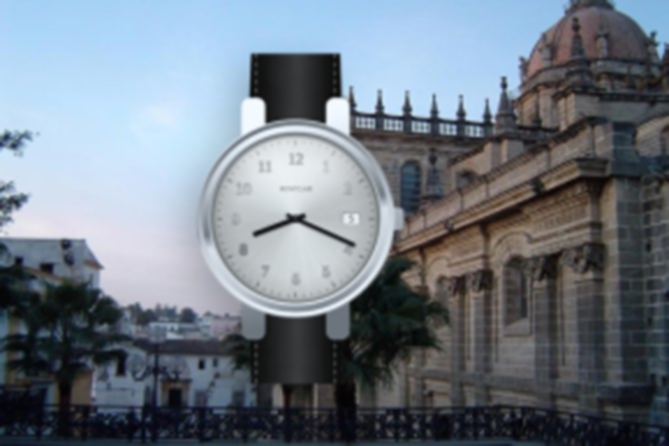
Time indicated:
8h19
